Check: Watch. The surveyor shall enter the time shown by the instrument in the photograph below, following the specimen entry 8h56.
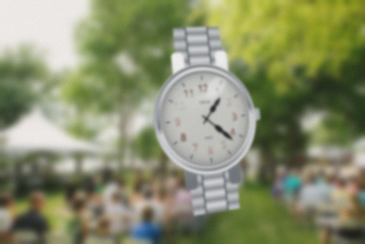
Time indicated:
1h22
